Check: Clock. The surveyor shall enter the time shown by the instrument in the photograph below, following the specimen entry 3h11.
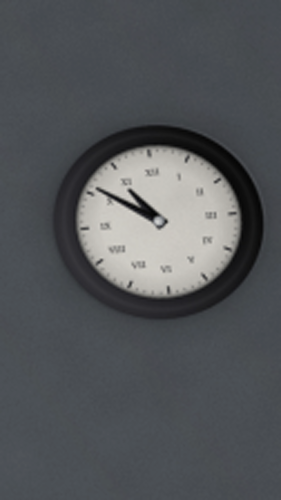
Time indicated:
10h51
